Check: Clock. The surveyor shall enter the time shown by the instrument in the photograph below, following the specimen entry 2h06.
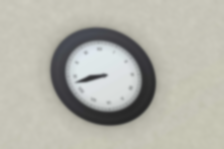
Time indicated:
8h43
